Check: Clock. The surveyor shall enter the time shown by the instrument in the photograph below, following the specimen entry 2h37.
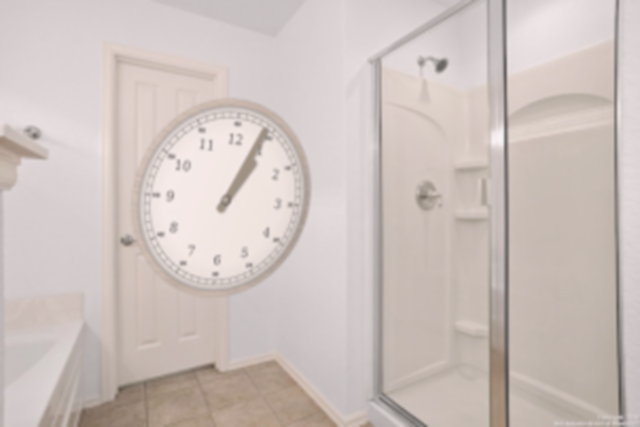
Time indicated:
1h04
